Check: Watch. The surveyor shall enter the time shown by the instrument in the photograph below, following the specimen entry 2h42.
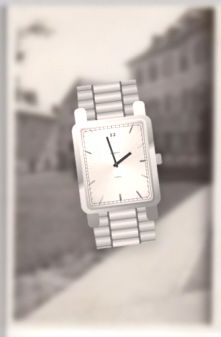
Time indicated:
1h58
